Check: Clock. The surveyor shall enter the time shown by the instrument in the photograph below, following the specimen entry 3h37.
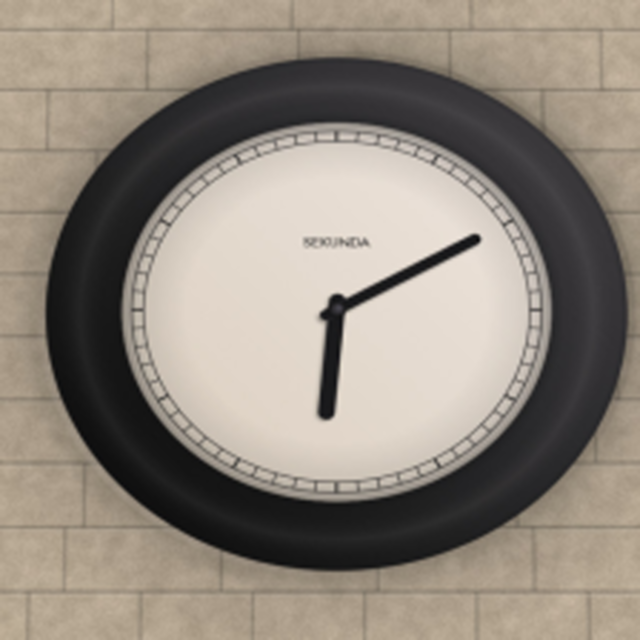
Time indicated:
6h10
